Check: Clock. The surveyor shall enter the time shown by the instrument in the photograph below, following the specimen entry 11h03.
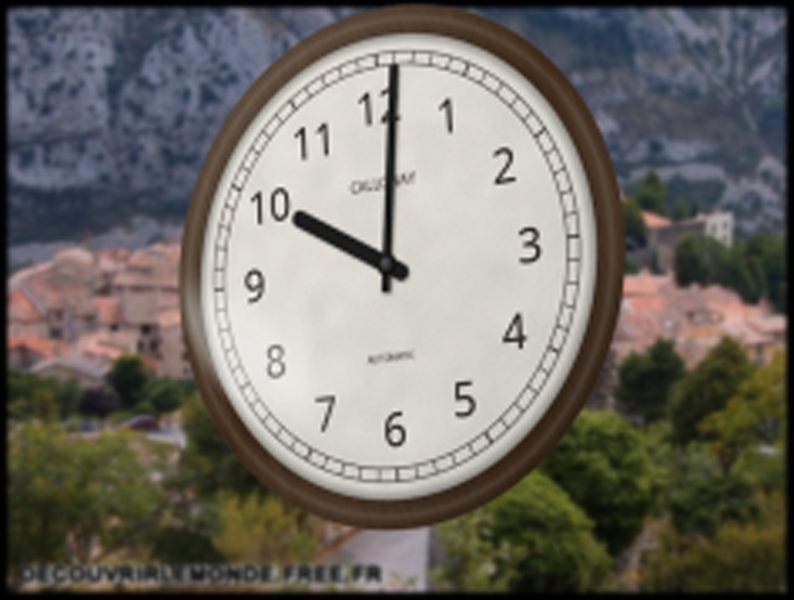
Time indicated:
10h01
